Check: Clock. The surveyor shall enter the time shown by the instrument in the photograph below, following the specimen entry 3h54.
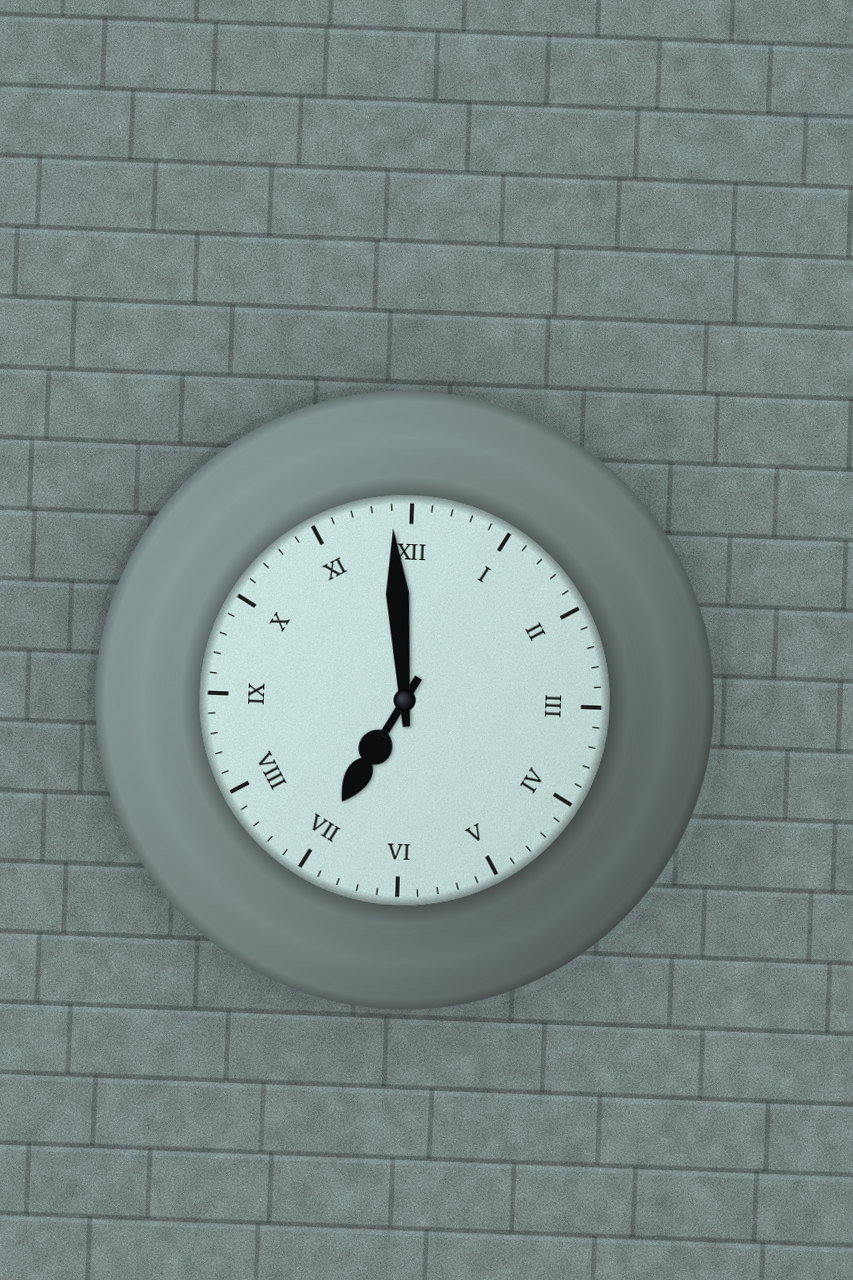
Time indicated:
6h59
